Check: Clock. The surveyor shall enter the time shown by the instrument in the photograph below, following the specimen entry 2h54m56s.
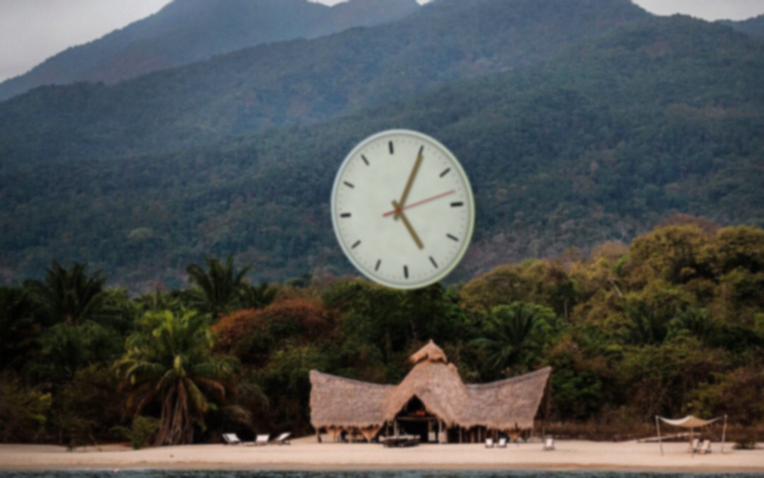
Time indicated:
5h05m13s
